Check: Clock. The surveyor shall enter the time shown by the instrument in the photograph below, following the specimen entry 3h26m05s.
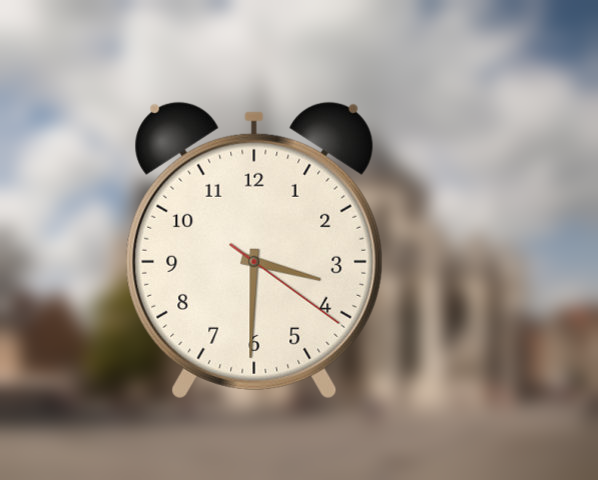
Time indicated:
3h30m21s
